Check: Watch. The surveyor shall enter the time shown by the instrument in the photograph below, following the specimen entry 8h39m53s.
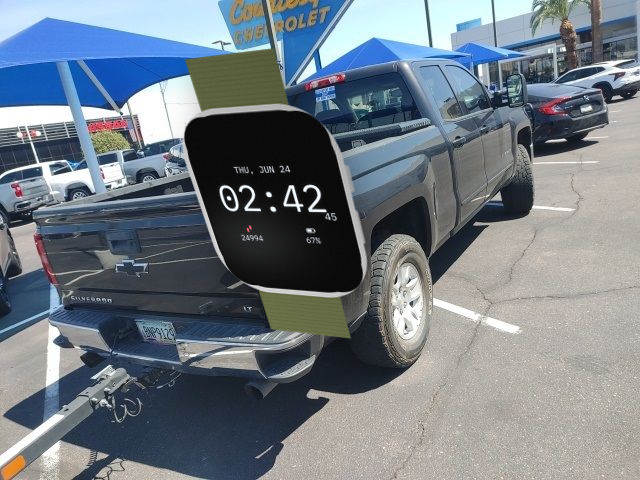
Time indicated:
2h42m45s
